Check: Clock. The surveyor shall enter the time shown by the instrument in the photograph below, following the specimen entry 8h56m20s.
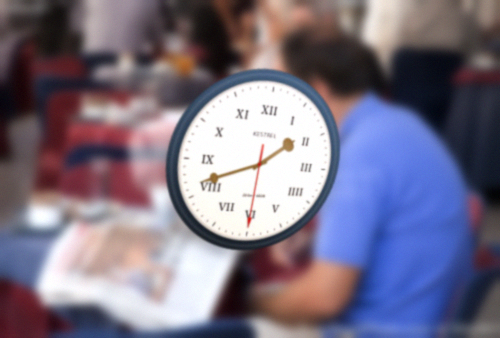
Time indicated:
1h41m30s
